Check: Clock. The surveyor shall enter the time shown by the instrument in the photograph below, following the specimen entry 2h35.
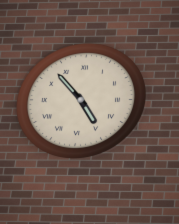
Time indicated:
4h53
